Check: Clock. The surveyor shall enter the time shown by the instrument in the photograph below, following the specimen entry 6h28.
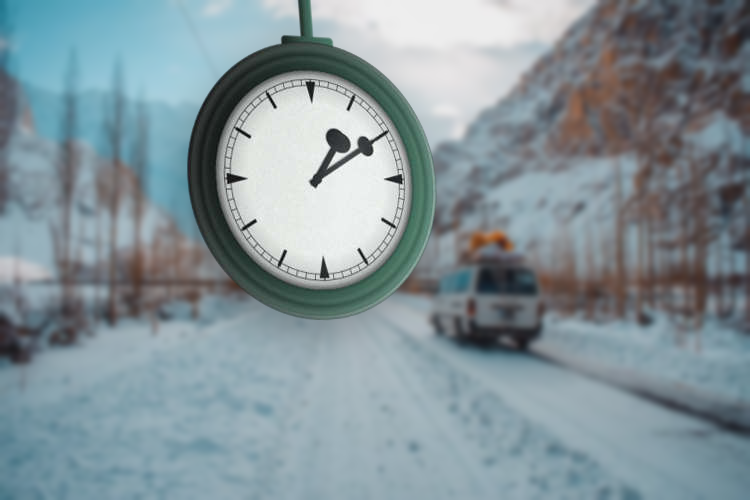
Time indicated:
1h10
